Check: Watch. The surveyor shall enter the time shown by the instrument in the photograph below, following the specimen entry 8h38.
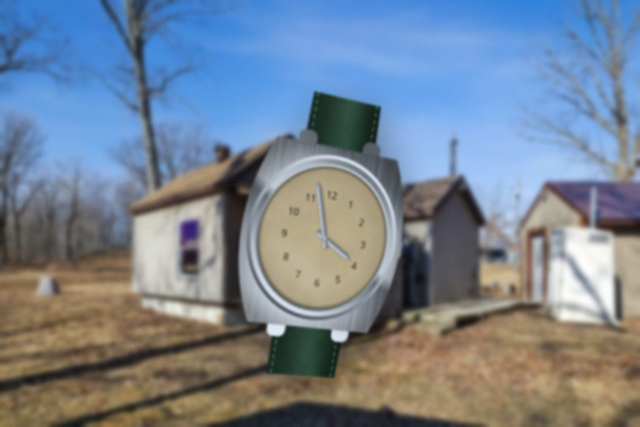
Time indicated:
3h57
